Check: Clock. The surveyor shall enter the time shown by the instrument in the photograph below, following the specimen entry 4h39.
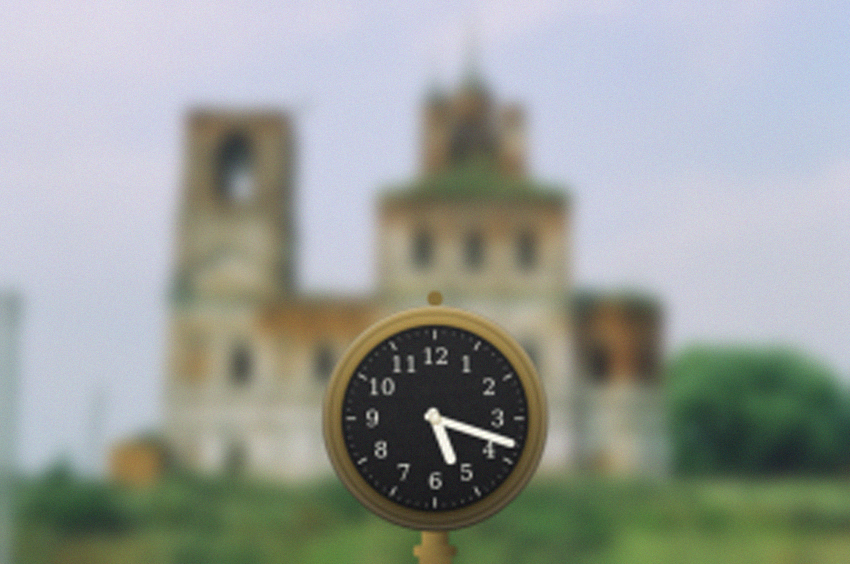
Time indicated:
5h18
